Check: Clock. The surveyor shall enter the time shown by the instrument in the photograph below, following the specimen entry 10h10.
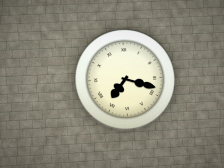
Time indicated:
7h18
